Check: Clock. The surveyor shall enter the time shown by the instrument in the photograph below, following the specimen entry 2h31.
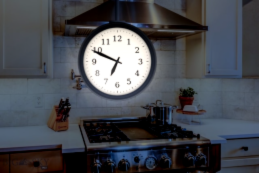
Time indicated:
6h49
